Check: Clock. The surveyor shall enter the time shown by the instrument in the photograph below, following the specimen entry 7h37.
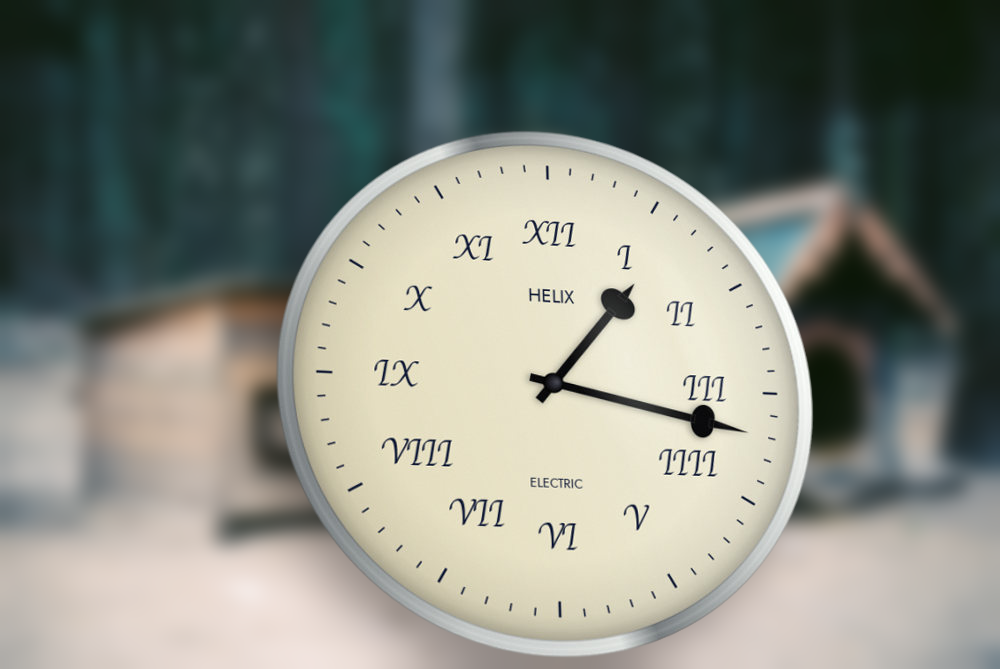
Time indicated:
1h17
